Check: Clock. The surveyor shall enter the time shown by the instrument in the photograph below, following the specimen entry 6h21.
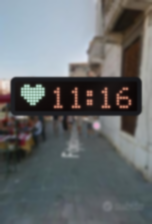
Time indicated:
11h16
